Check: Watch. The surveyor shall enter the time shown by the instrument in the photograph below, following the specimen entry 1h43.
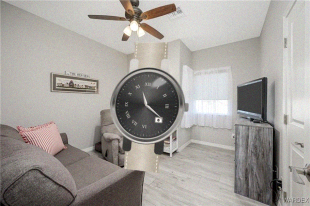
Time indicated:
11h21
